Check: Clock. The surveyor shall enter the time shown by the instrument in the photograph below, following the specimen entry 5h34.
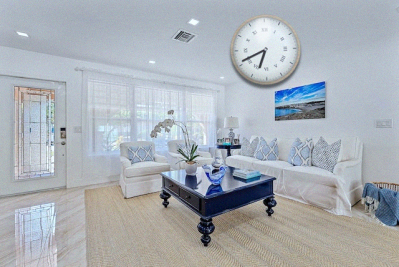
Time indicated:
6h41
